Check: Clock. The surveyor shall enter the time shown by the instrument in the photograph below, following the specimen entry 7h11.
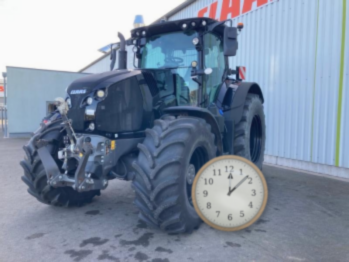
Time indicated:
12h08
